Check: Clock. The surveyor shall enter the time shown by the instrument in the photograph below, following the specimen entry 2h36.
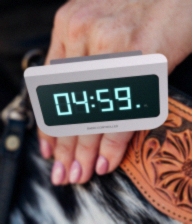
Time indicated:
4h59
